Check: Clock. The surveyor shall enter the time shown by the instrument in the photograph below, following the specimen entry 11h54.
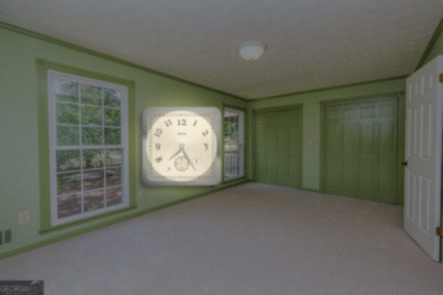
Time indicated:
7h25
